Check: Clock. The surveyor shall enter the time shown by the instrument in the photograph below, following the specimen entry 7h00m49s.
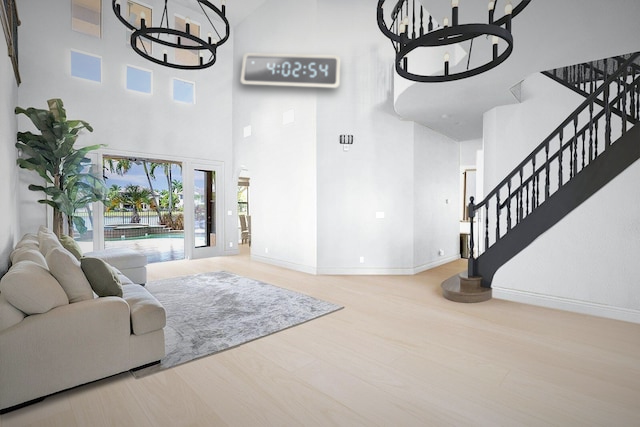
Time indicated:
4h02m54s
